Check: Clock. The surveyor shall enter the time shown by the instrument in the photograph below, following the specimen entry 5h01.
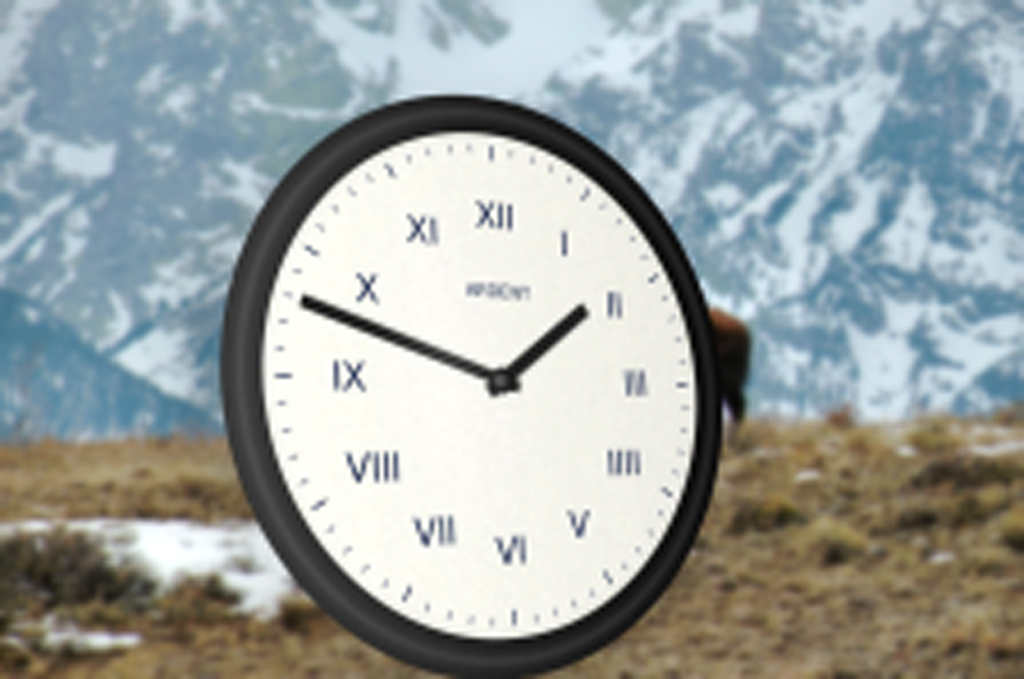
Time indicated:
1h48
